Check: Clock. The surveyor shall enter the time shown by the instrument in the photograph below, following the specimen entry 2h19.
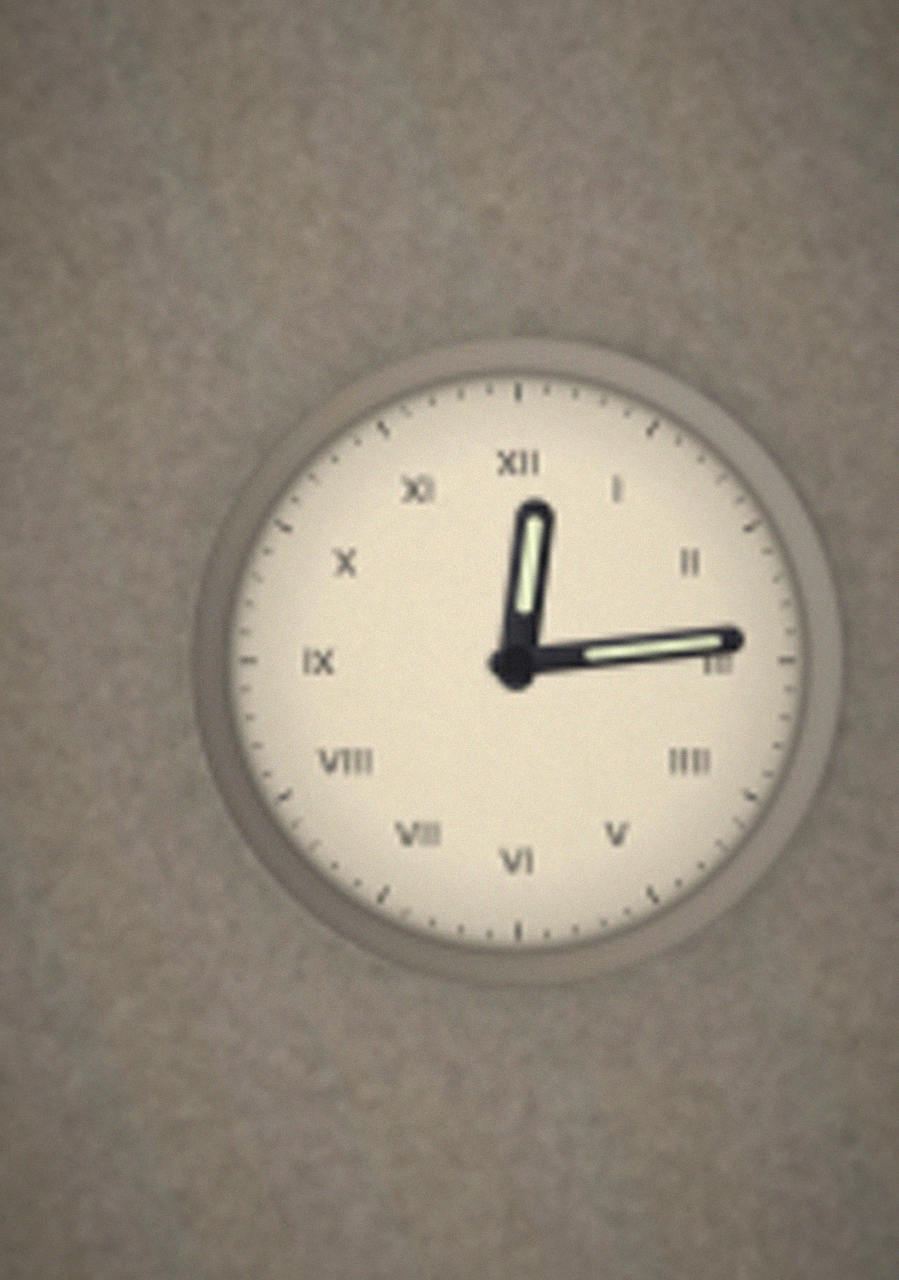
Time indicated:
12h14
